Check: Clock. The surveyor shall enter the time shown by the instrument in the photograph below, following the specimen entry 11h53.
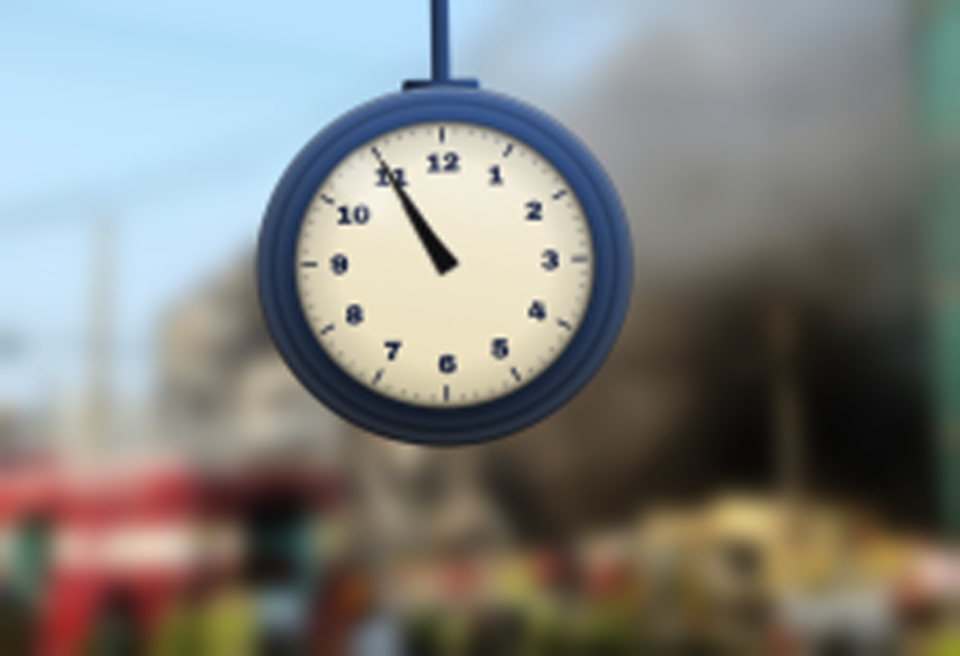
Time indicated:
10h55
